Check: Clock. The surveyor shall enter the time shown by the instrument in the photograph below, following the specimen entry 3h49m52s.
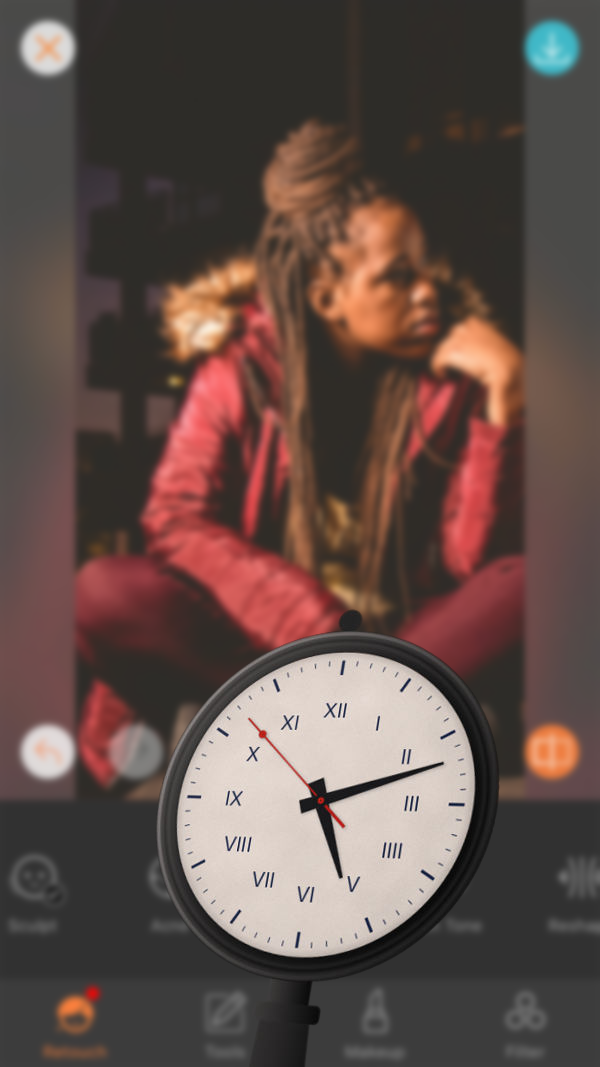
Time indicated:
5h11m52s
